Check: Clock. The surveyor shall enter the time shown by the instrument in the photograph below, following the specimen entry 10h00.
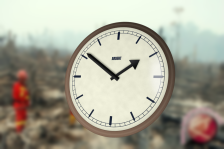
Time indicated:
1h51
